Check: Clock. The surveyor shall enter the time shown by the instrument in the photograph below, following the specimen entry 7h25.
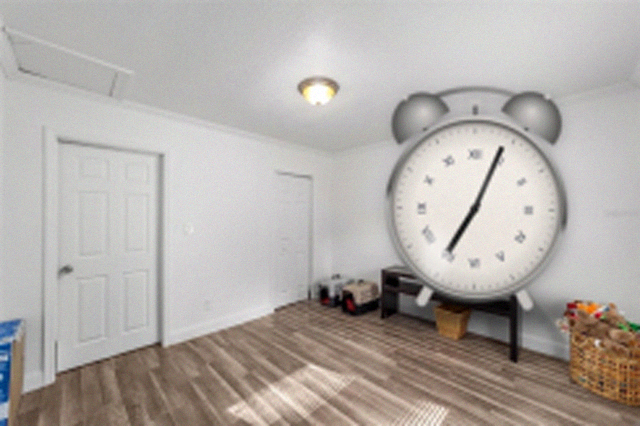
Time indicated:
7h04
